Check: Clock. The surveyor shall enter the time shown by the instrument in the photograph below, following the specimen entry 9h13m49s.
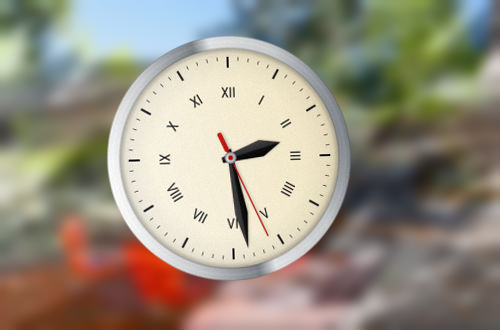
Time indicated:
2h28m26s
